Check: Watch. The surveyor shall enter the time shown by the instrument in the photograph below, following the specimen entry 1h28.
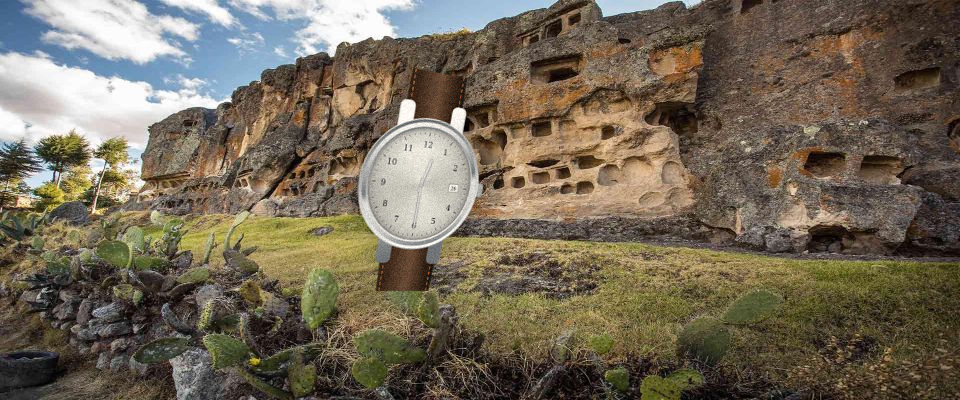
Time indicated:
12h30
